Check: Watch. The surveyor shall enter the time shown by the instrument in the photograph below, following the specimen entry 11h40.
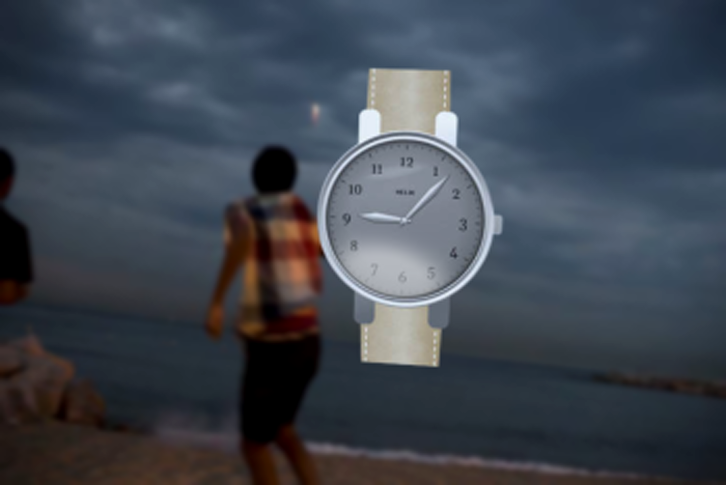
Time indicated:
9h07
